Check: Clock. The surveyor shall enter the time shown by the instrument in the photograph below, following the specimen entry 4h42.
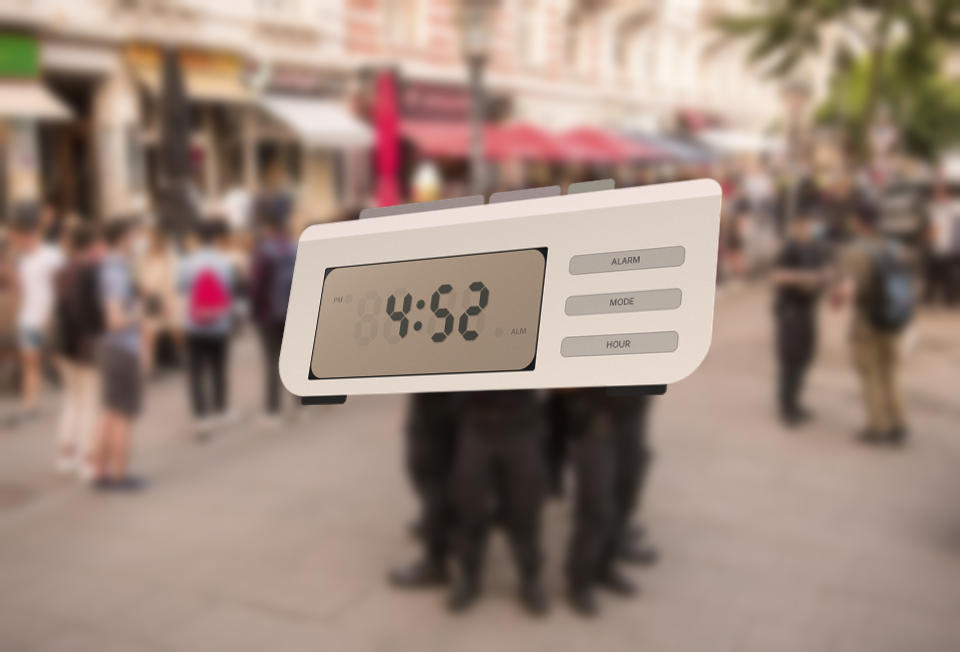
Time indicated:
4h52
